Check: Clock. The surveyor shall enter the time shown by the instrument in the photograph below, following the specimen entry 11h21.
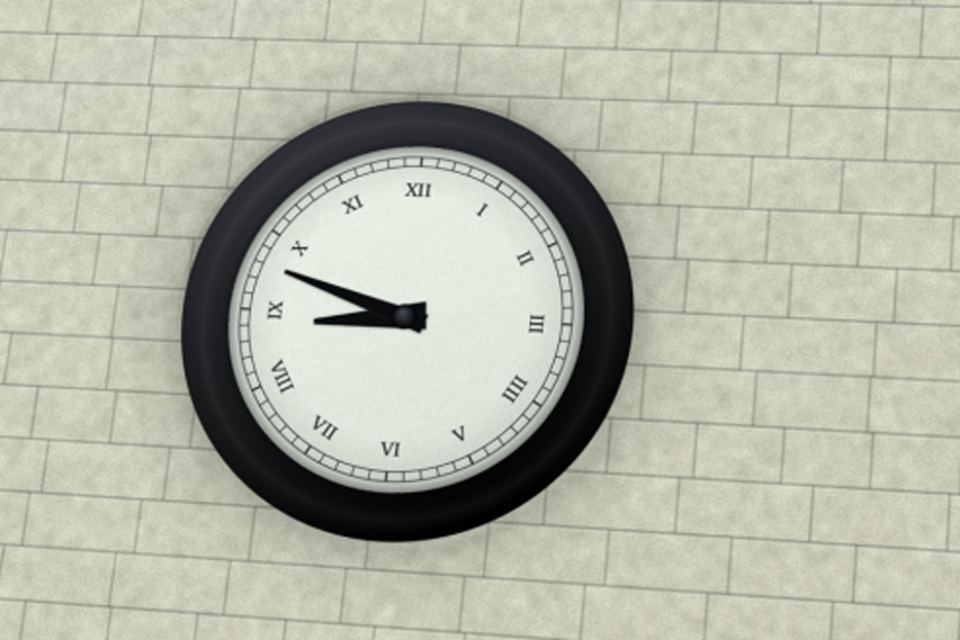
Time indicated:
8h48
